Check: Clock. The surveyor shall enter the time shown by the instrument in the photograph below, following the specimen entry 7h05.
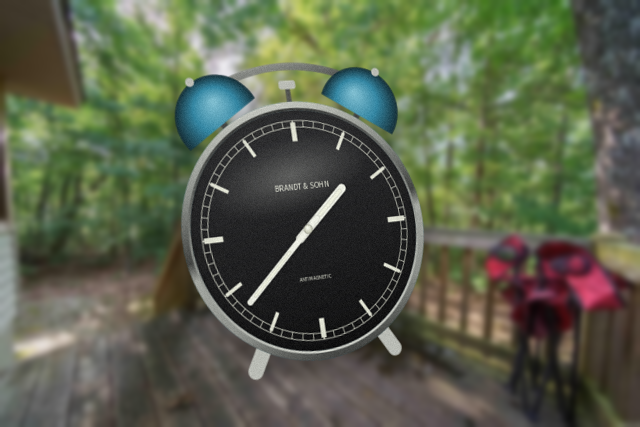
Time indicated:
1h38
